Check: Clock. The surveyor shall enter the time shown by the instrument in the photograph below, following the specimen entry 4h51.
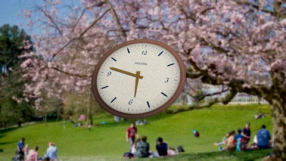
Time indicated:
5h47
